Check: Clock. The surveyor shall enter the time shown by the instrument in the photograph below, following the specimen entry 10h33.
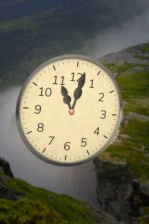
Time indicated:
11h02
